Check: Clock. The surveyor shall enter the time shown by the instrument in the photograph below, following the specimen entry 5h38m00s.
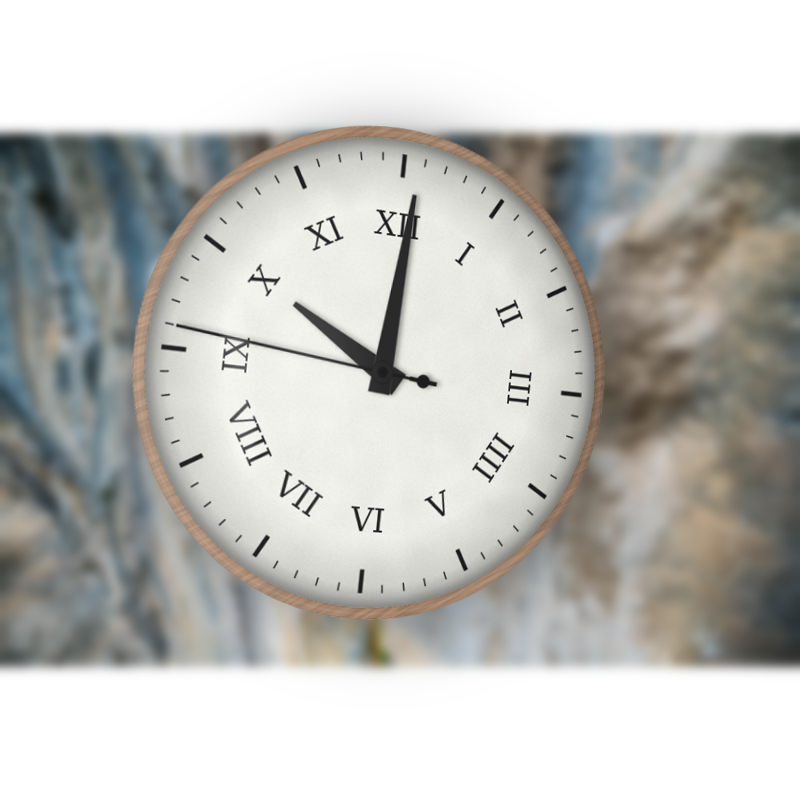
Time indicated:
10h00m46s
